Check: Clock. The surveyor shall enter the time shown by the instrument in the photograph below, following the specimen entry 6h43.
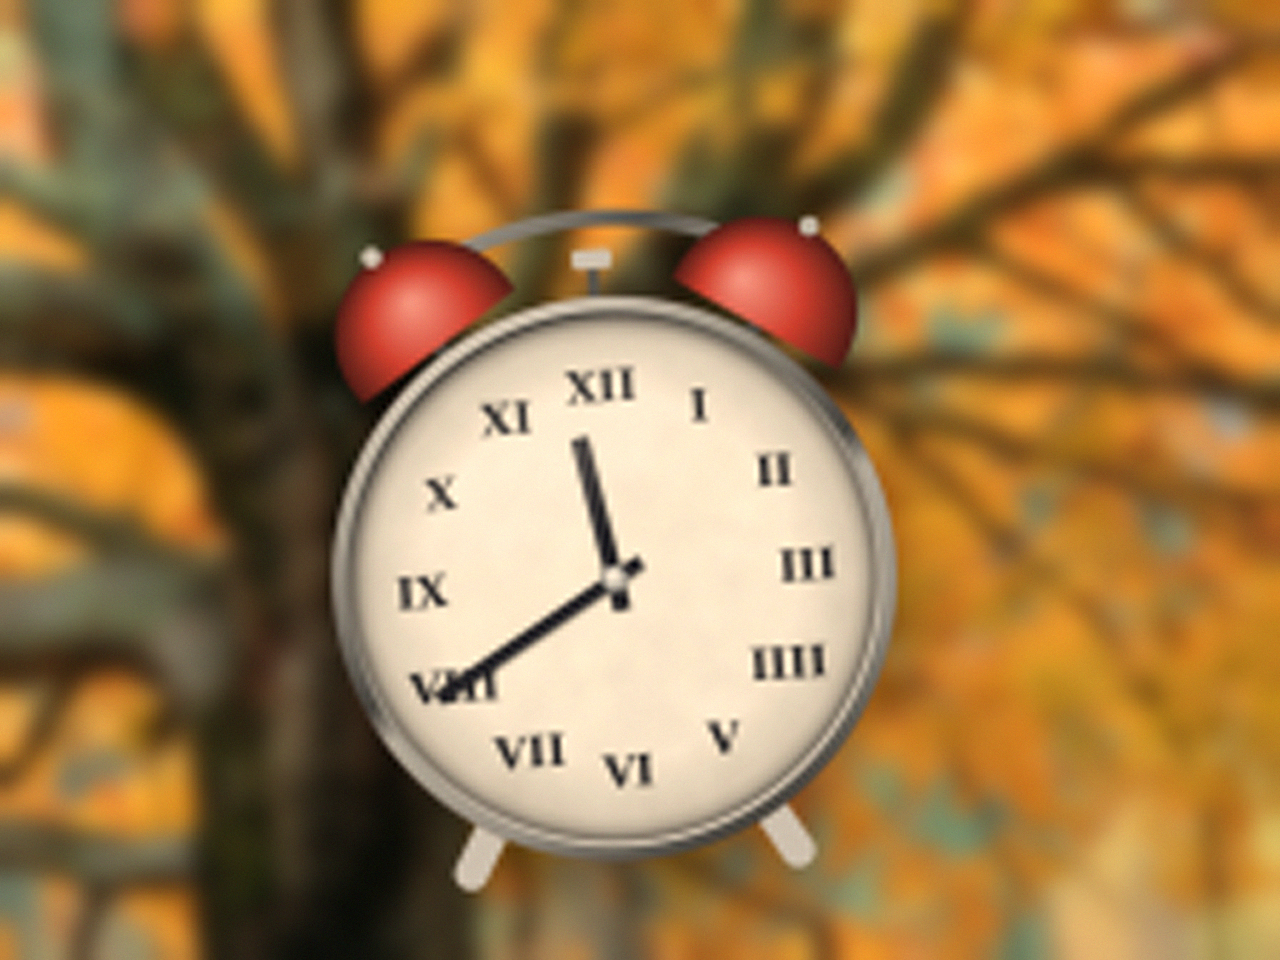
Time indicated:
11h40
